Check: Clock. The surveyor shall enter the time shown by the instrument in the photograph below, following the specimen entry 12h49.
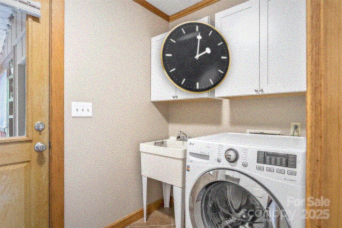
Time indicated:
2h01
